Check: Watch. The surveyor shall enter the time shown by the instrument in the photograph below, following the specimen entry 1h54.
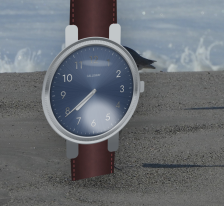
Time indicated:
7h39
